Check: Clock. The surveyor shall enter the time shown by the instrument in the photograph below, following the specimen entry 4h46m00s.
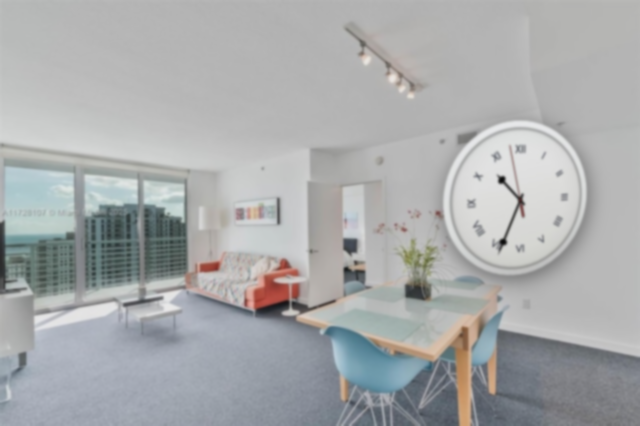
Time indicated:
10h33m58s
